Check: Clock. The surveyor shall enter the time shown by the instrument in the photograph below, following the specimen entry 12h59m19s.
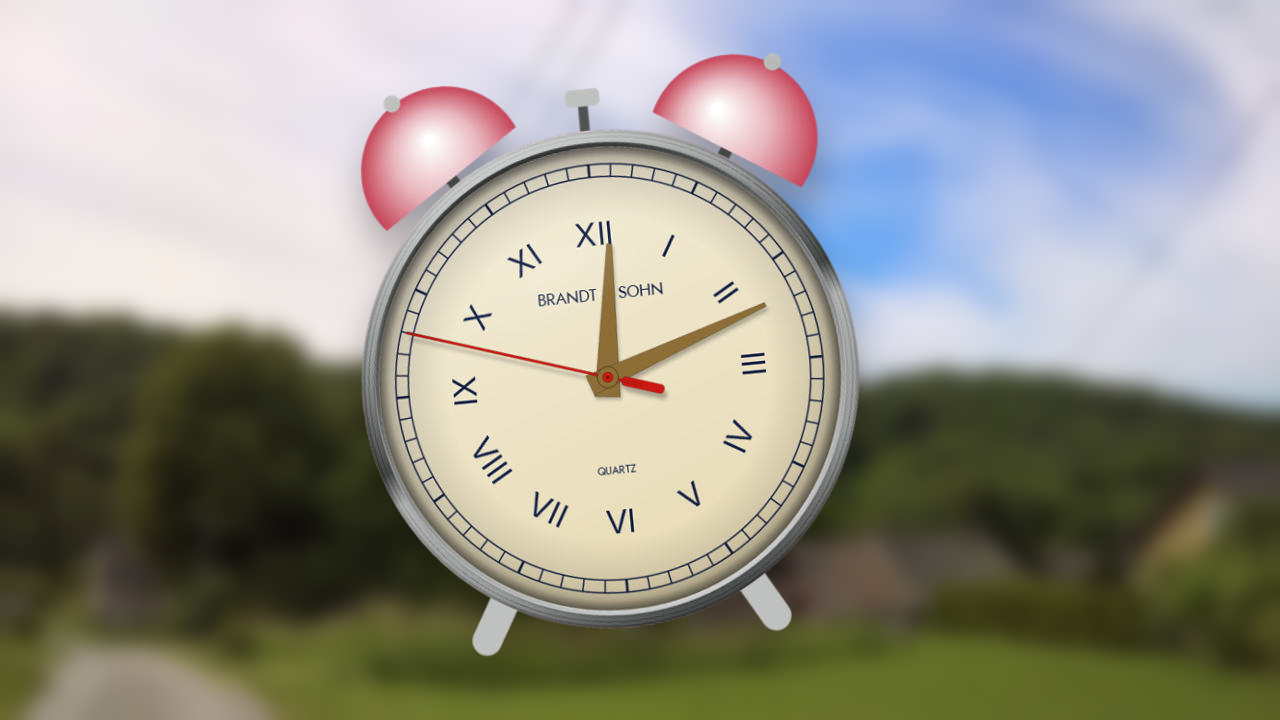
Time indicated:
12h11m48s
